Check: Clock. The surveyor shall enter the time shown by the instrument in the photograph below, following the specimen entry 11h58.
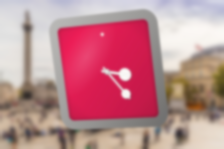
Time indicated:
3h24
